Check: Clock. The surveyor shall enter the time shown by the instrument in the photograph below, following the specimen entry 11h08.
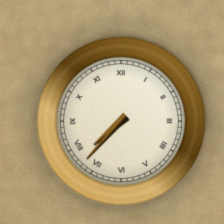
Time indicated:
7h37
